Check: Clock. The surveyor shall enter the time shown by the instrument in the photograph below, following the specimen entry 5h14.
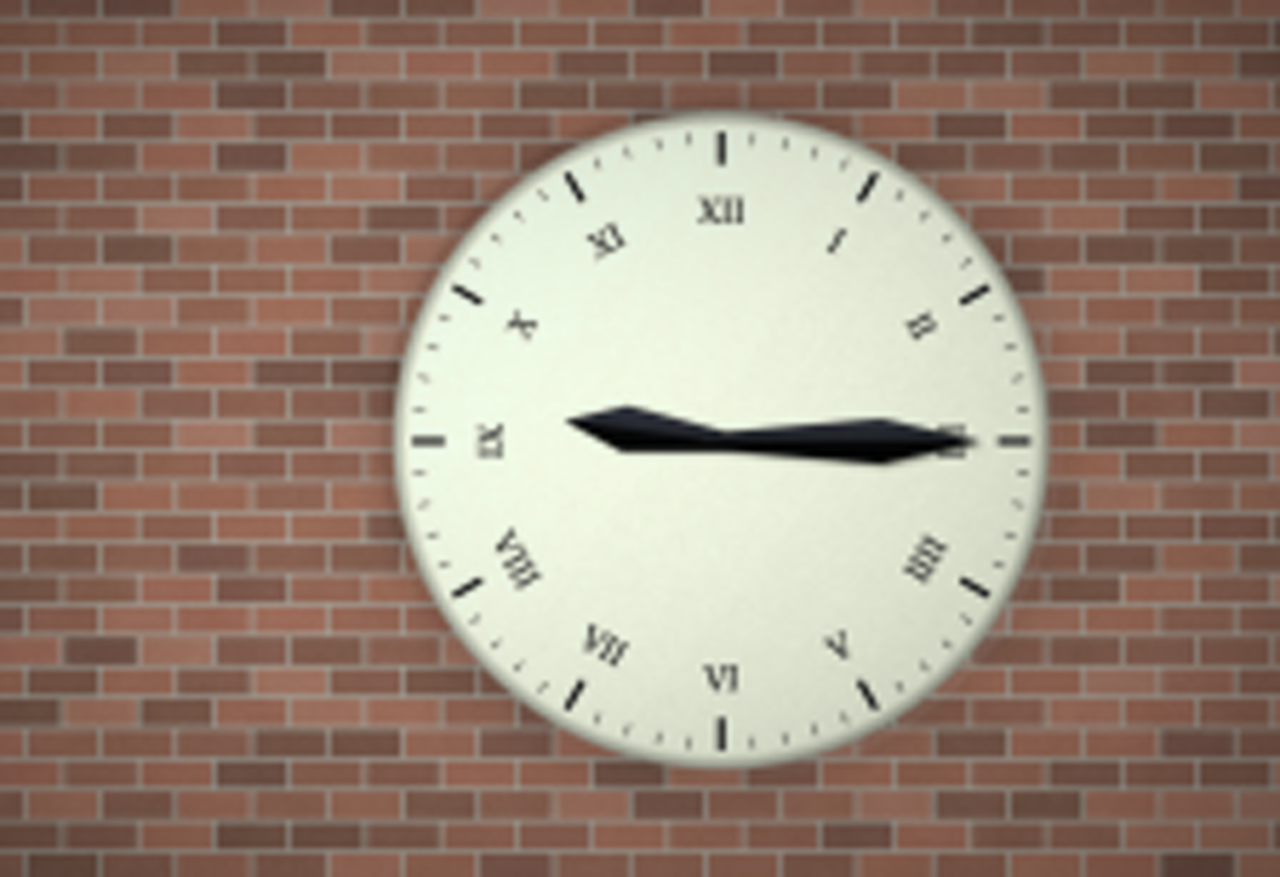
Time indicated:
9h15
